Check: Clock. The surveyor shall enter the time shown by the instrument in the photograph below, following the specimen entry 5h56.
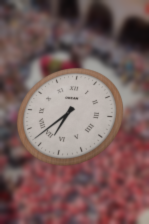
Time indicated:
6h37
